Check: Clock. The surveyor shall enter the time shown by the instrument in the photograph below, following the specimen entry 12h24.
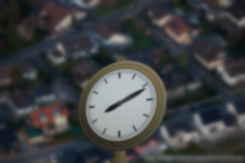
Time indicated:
8h11
